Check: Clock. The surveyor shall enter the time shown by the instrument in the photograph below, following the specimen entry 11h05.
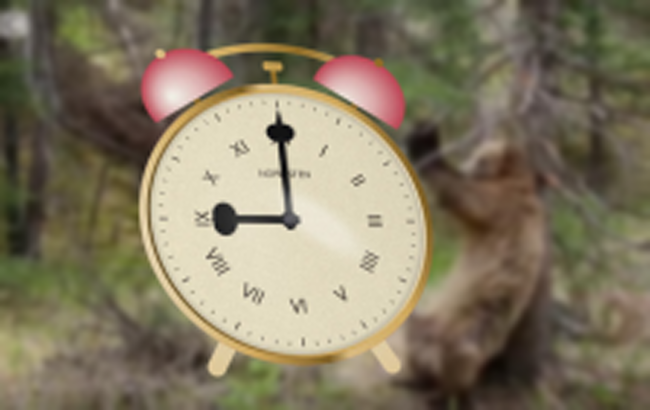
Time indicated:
9h00
